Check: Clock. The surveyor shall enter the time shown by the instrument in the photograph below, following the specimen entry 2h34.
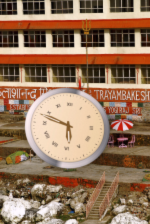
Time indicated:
5h48
